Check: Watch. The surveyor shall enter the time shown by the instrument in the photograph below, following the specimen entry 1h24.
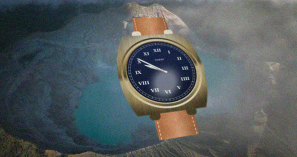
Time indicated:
9h51
